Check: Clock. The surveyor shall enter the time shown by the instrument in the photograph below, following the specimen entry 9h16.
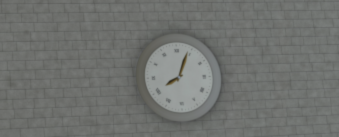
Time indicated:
8h04
